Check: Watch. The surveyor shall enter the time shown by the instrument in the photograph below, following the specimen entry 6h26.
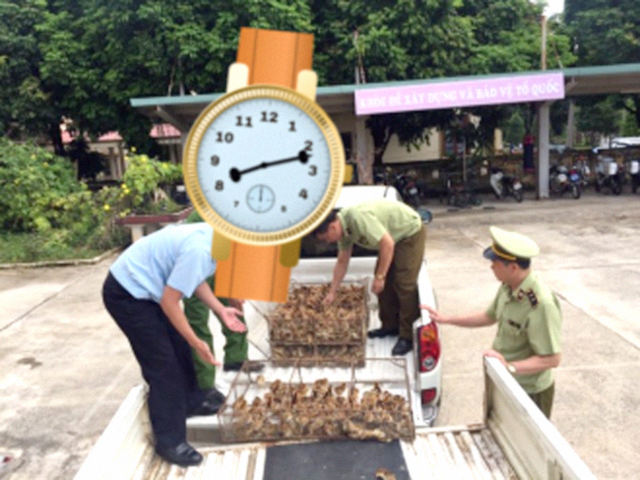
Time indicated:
8h12
